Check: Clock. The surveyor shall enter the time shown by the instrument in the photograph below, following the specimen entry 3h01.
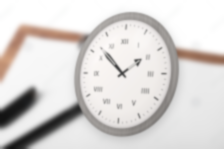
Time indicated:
1h52
